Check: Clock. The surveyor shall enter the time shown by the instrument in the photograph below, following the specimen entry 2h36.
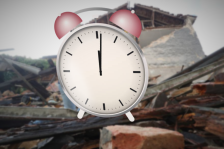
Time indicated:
12h01
